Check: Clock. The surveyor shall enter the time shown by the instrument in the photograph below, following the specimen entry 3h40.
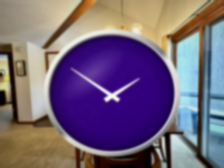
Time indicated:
1h51
